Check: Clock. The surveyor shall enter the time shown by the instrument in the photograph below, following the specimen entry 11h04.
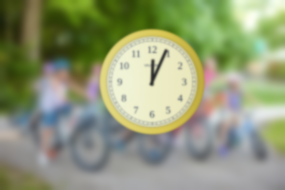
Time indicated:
12h04
